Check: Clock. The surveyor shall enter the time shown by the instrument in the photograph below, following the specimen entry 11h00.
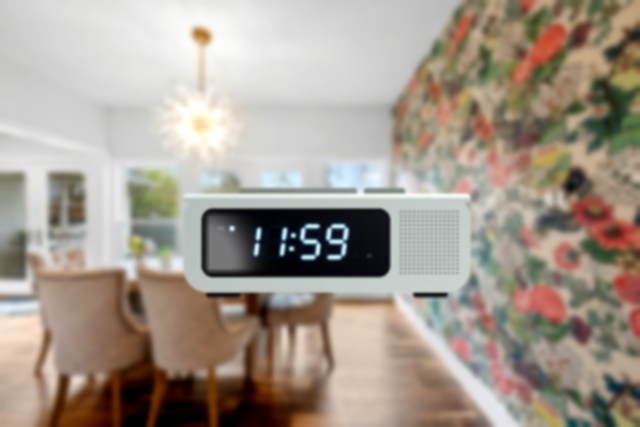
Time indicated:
11h59
